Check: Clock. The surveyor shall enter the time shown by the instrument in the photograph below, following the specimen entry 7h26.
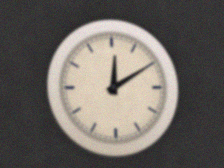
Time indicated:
12h10
